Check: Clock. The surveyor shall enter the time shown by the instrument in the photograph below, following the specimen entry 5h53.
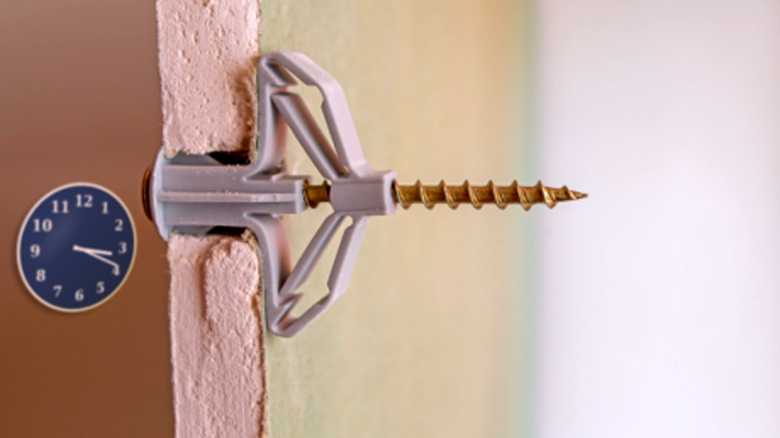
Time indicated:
3h19
